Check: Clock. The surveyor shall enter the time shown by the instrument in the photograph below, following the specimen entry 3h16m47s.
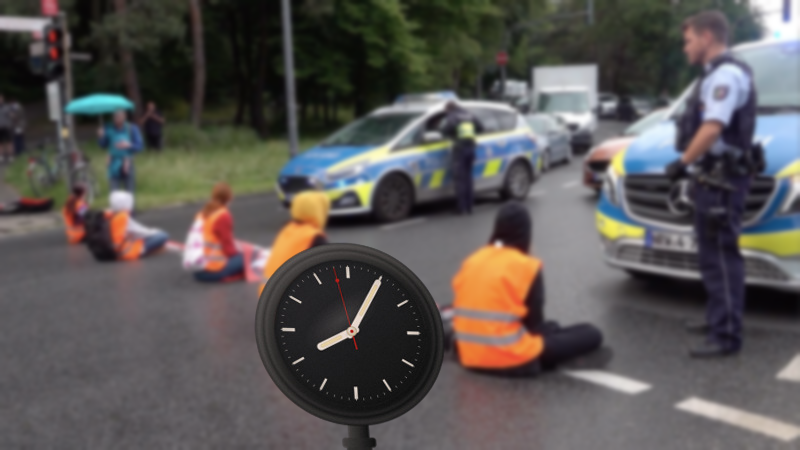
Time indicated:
8h04m58s
